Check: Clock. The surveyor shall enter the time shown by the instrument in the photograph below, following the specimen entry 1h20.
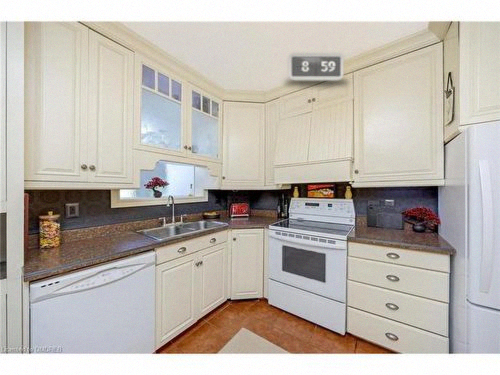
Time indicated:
8h59
